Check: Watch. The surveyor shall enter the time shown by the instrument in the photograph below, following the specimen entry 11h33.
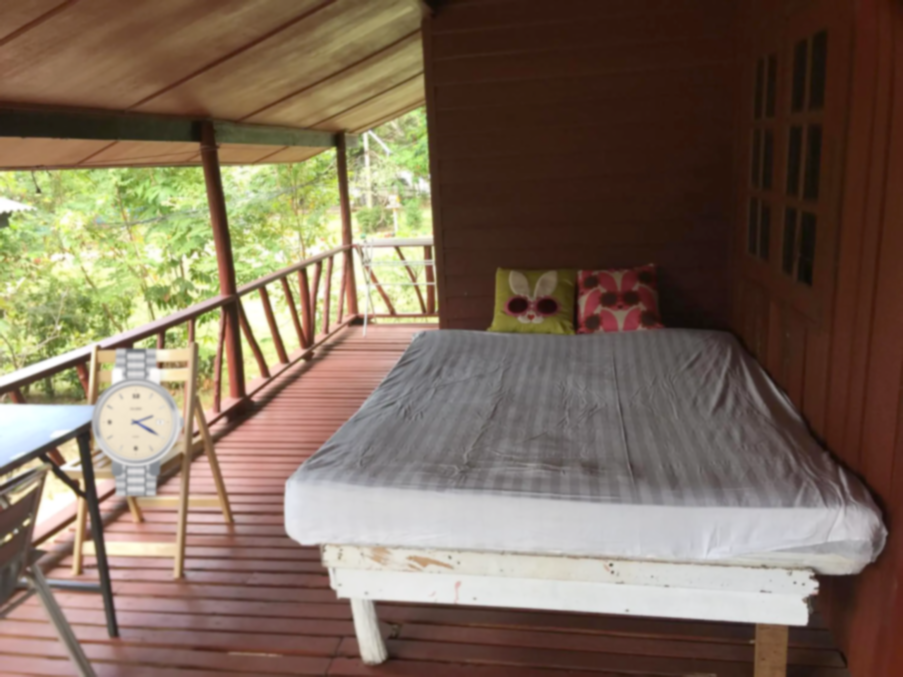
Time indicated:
2h20
